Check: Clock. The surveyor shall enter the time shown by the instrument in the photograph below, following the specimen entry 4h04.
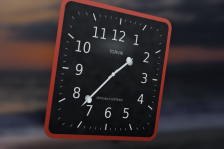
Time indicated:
1h37
